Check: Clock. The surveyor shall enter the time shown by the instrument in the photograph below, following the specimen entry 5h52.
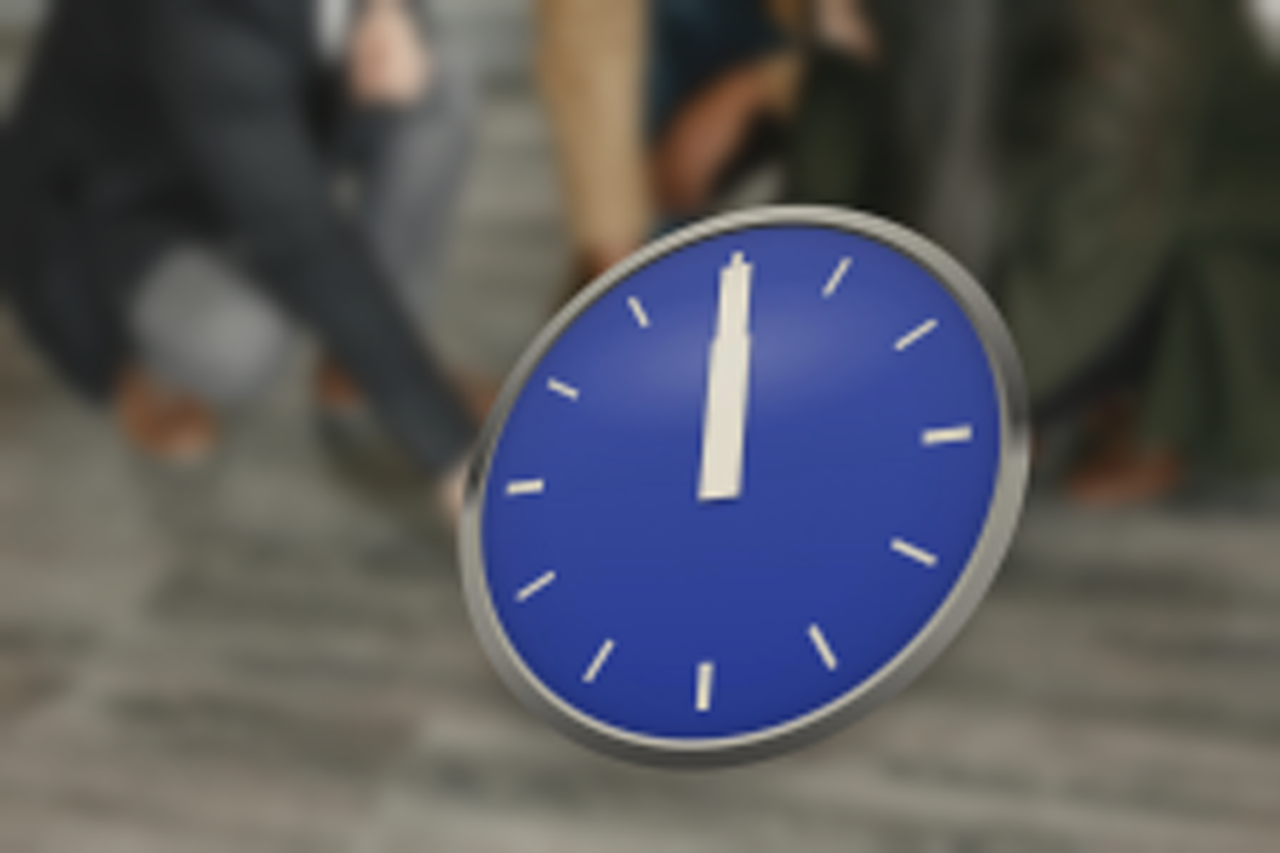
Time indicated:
12h00
